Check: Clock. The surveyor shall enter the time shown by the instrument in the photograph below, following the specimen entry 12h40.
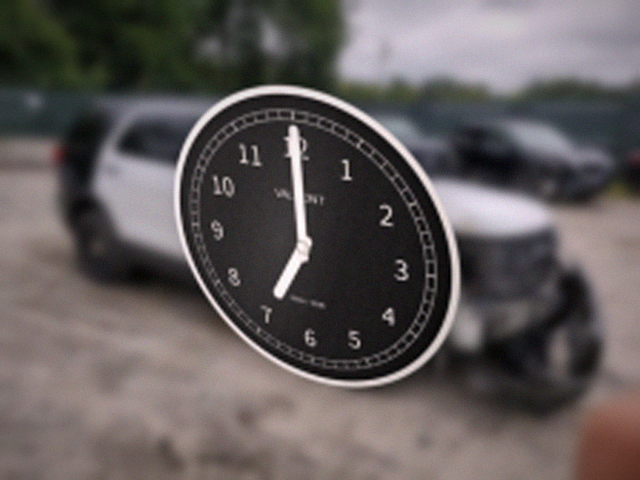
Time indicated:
7h00
